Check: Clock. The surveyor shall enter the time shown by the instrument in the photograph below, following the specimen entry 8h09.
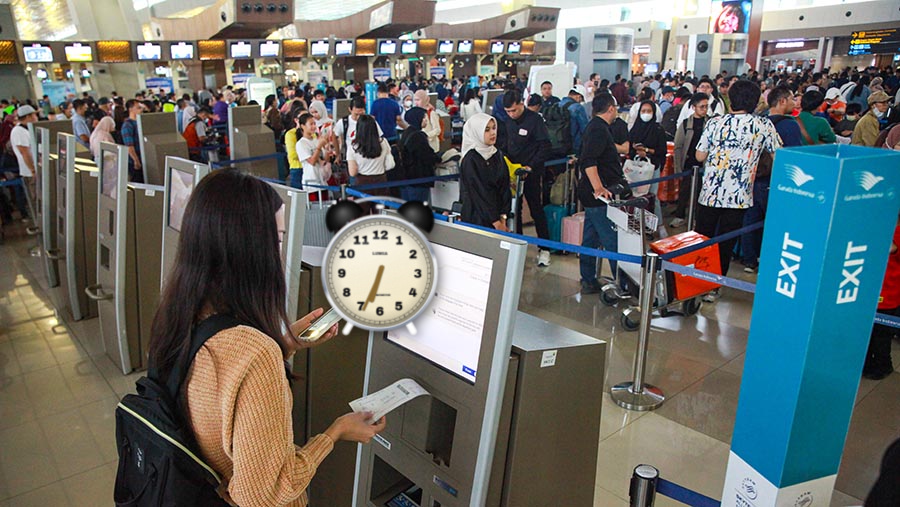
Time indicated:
6h34
